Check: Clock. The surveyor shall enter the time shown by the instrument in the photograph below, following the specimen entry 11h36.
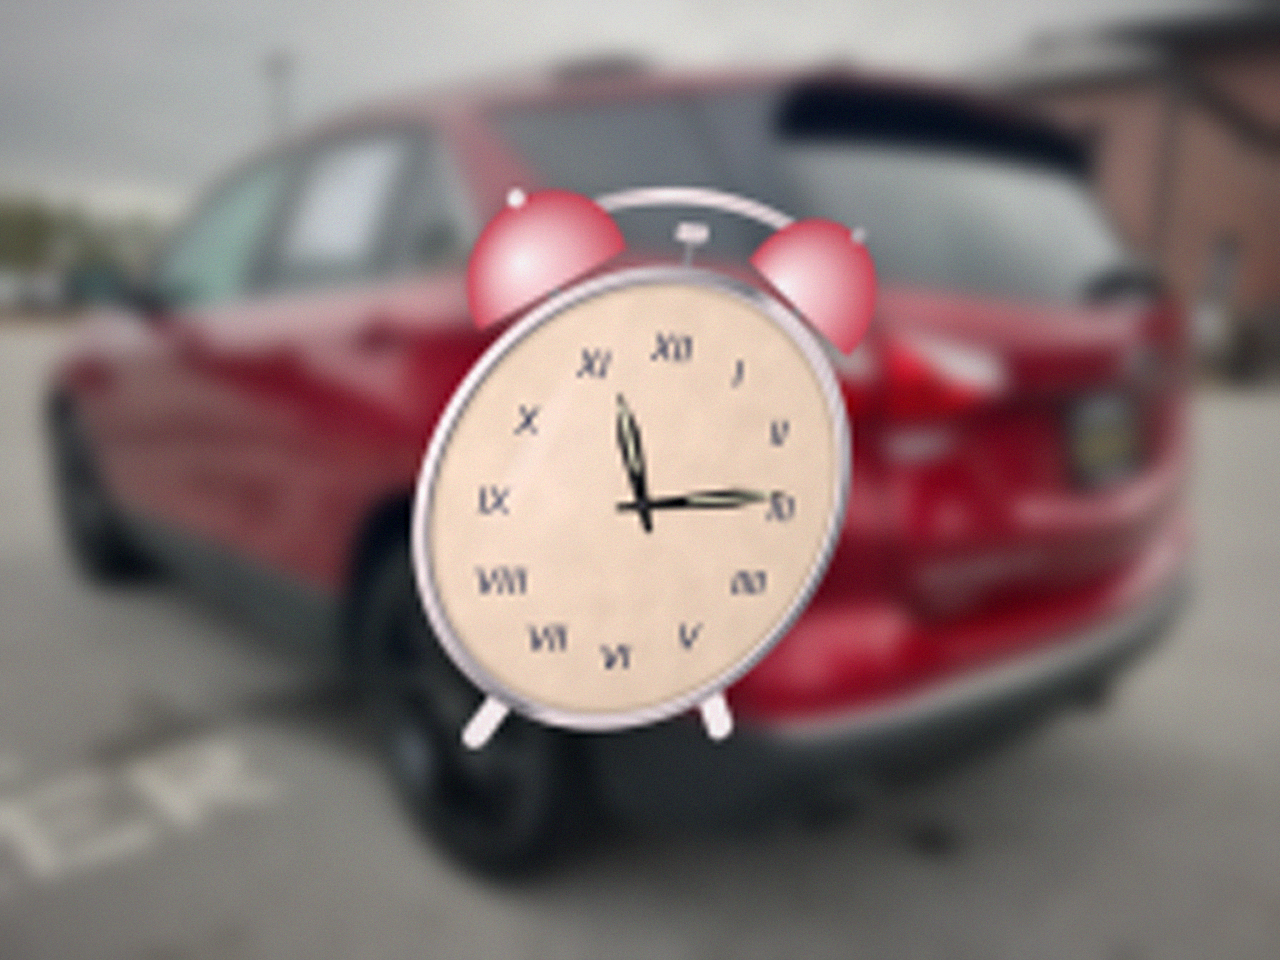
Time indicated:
11h14
